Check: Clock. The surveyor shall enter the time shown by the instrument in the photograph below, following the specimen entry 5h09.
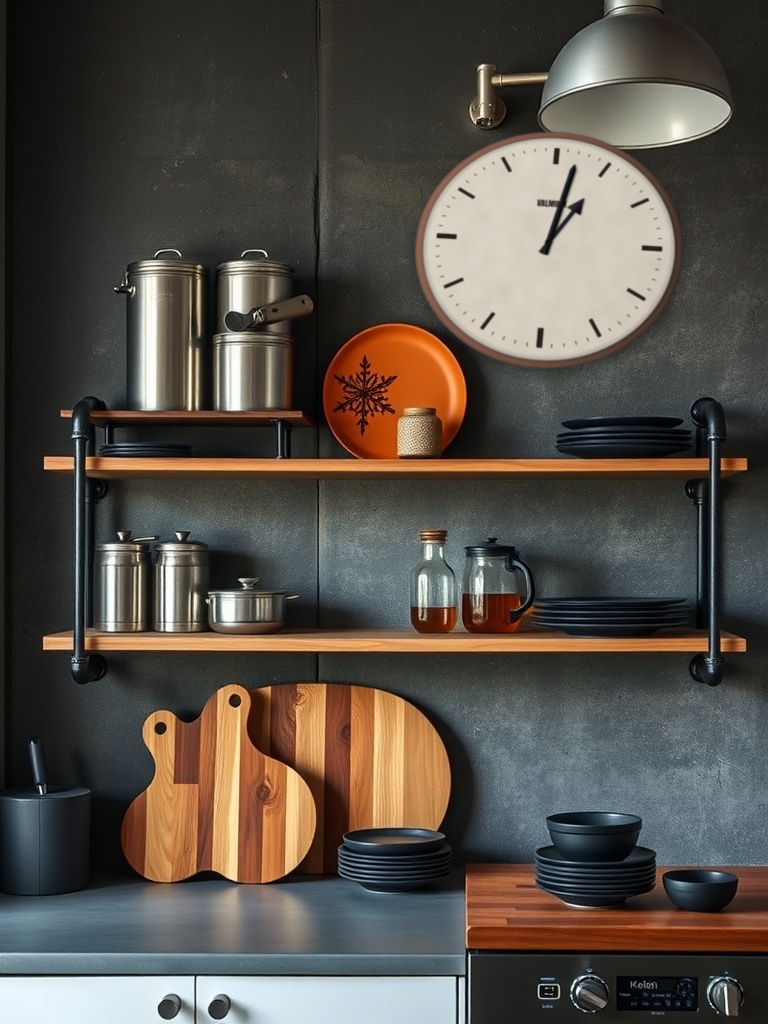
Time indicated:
1h02
